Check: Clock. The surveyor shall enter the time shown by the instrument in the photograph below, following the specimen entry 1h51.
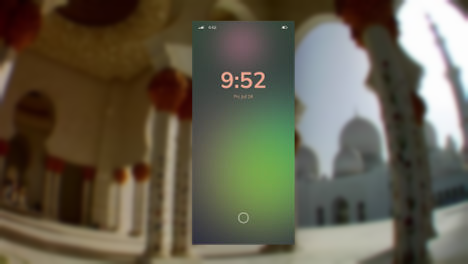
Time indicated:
9h52
